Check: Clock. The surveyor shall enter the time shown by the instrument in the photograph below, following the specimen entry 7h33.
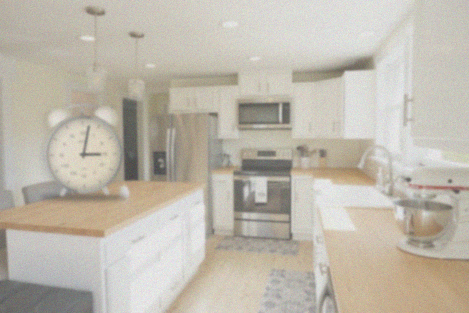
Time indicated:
3h02
